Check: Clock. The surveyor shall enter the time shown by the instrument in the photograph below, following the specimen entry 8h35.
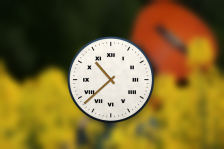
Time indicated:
10h38
